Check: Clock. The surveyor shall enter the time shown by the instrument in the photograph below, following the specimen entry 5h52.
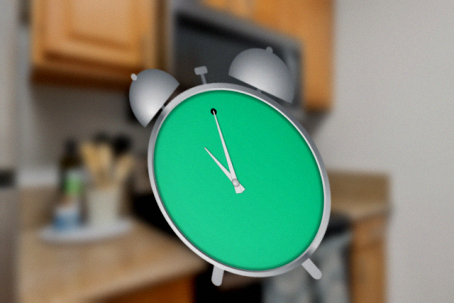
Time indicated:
11h00
